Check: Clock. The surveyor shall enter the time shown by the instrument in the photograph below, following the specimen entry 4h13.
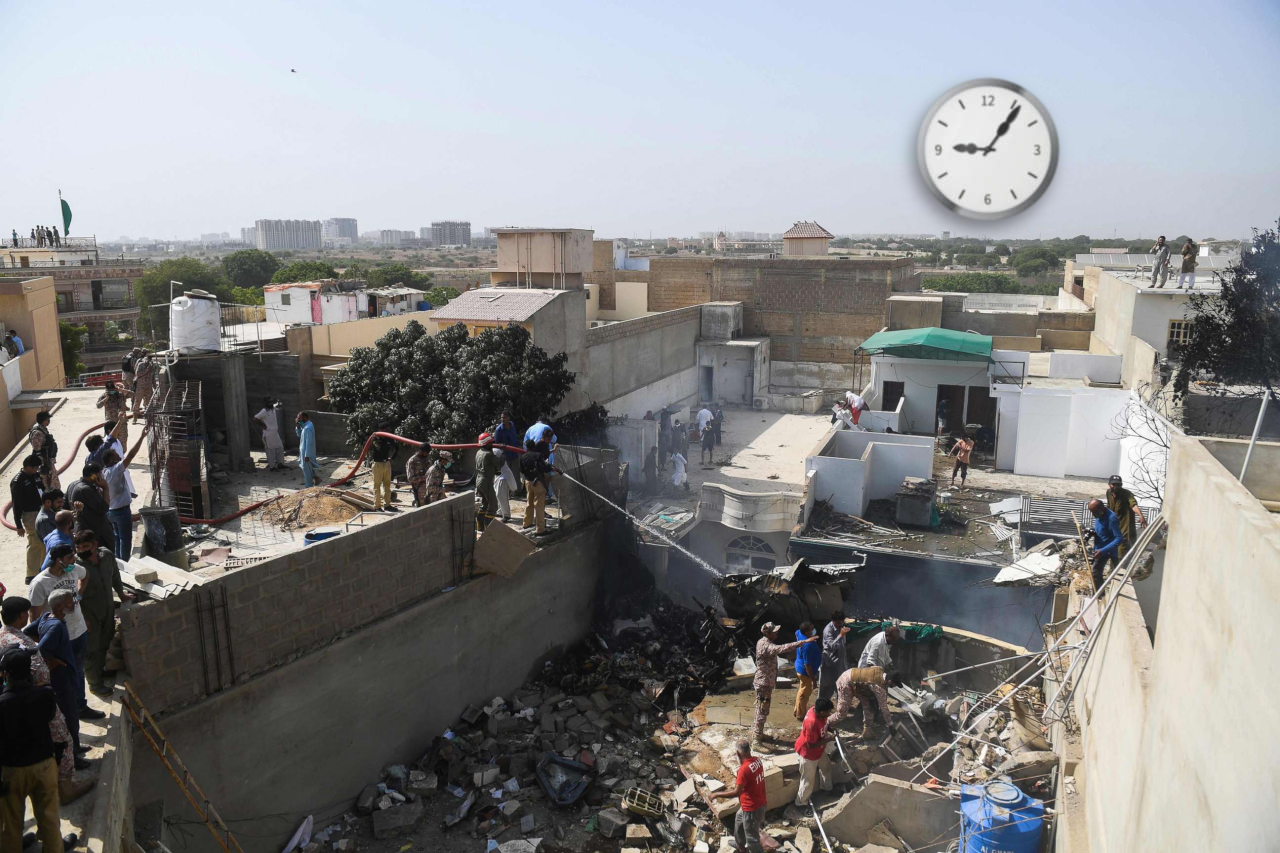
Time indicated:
9h06
